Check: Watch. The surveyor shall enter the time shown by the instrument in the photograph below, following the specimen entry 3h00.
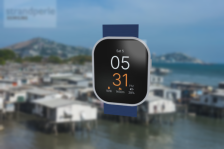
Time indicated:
5h31
